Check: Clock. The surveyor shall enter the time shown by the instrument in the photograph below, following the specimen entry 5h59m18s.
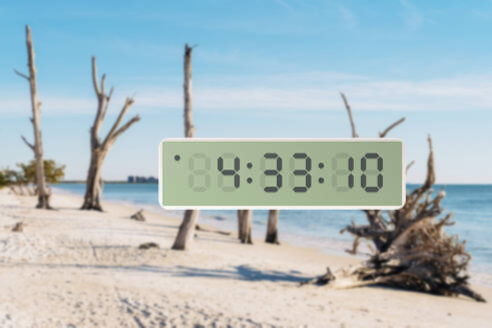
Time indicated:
4h33m10s
